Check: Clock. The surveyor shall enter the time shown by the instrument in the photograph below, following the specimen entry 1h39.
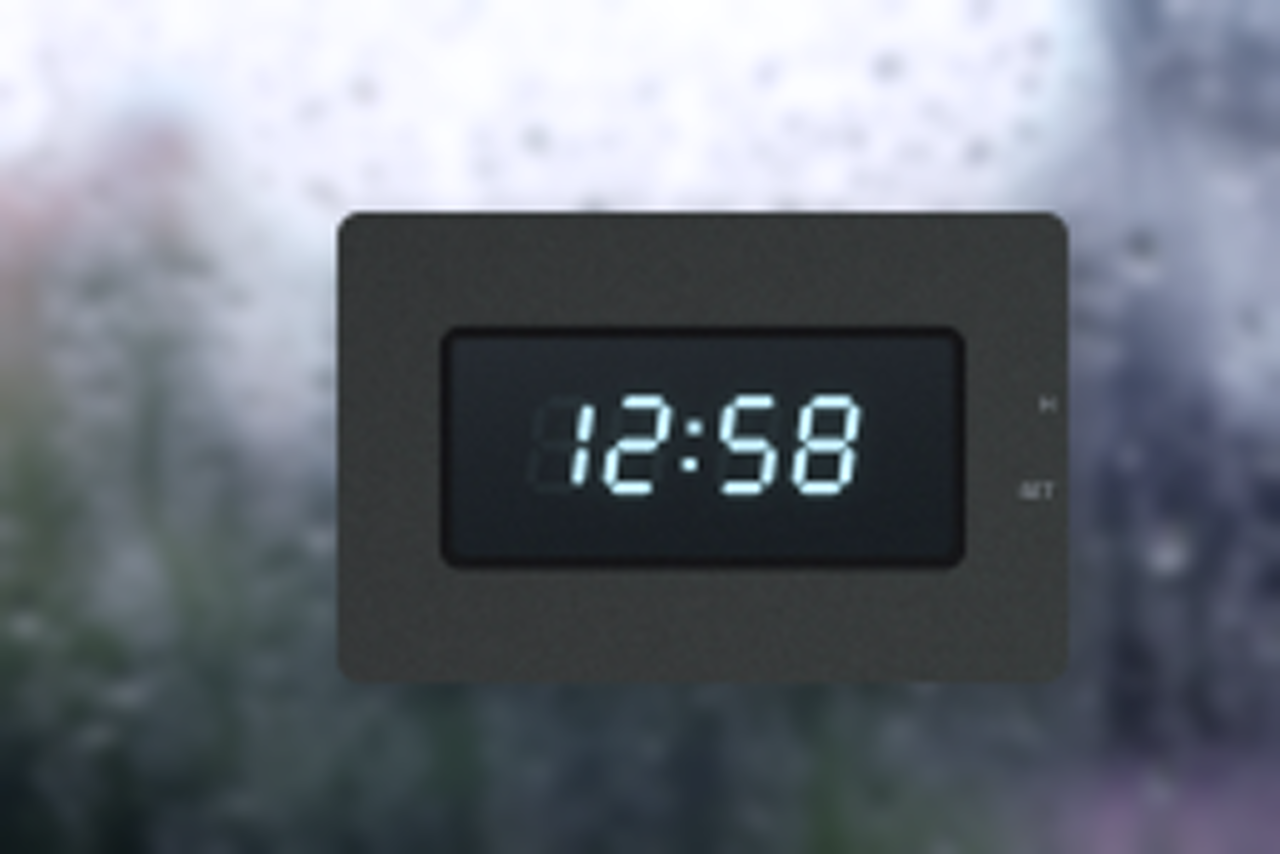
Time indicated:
12h58
